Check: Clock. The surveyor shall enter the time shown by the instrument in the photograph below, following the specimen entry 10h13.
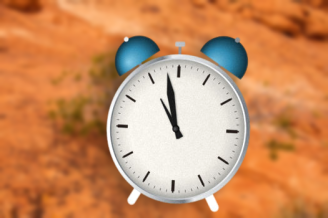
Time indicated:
10h58
